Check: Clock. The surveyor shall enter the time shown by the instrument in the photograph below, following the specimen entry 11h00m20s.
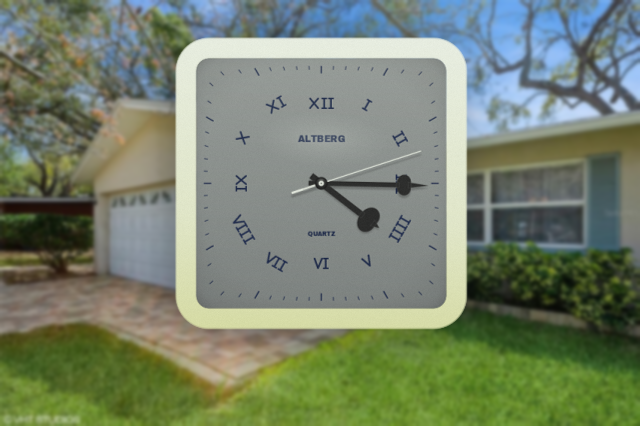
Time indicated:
4h15m12s
